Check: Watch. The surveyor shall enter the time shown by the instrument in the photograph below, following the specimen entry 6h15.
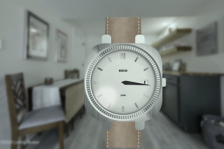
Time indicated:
3h16
